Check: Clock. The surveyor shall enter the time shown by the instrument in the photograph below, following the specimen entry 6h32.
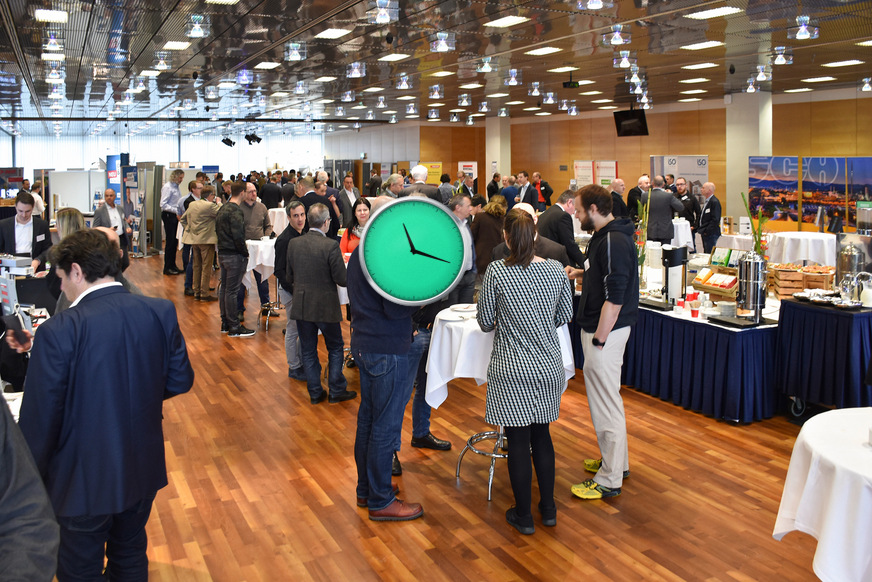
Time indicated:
11h18
